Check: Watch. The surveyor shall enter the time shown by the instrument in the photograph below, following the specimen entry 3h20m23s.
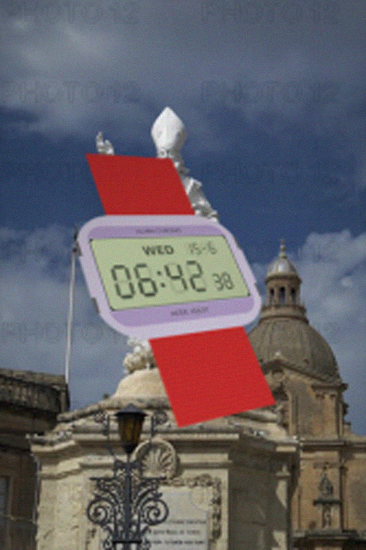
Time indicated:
6h42m38s
